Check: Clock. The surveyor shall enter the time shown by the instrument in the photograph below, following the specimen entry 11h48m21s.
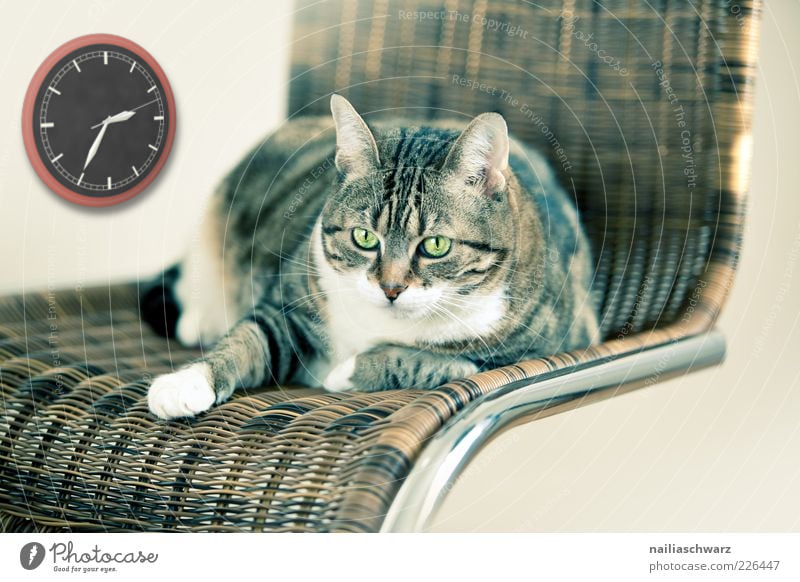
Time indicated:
2h35m12s
